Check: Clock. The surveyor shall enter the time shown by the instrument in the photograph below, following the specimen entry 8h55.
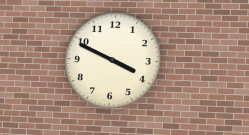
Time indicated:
3h49
